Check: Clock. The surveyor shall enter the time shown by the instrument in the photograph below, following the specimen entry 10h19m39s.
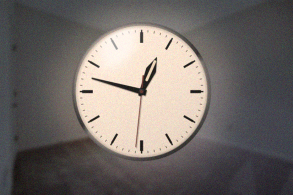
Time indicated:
12h47m31s
